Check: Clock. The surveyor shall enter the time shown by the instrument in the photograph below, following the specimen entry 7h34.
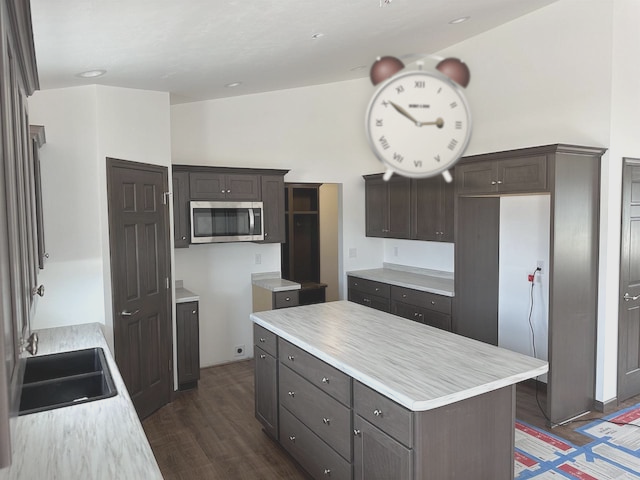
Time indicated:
2h51
